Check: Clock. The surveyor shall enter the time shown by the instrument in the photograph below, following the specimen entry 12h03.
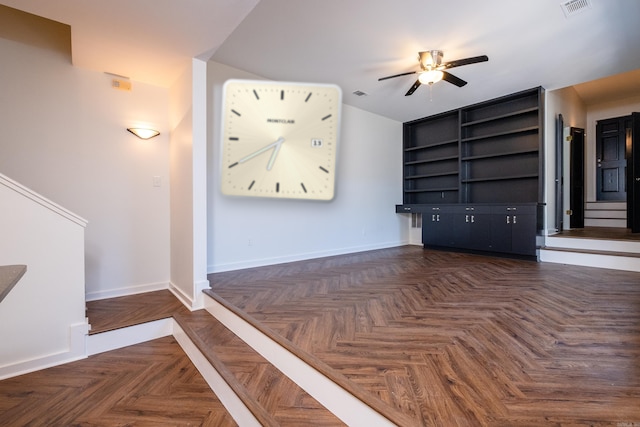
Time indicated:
6h40
